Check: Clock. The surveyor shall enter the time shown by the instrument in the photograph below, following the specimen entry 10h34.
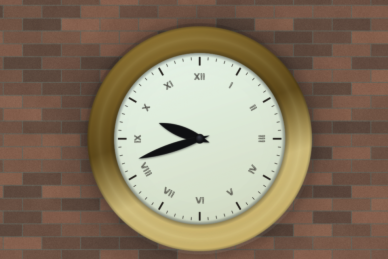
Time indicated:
9h42
